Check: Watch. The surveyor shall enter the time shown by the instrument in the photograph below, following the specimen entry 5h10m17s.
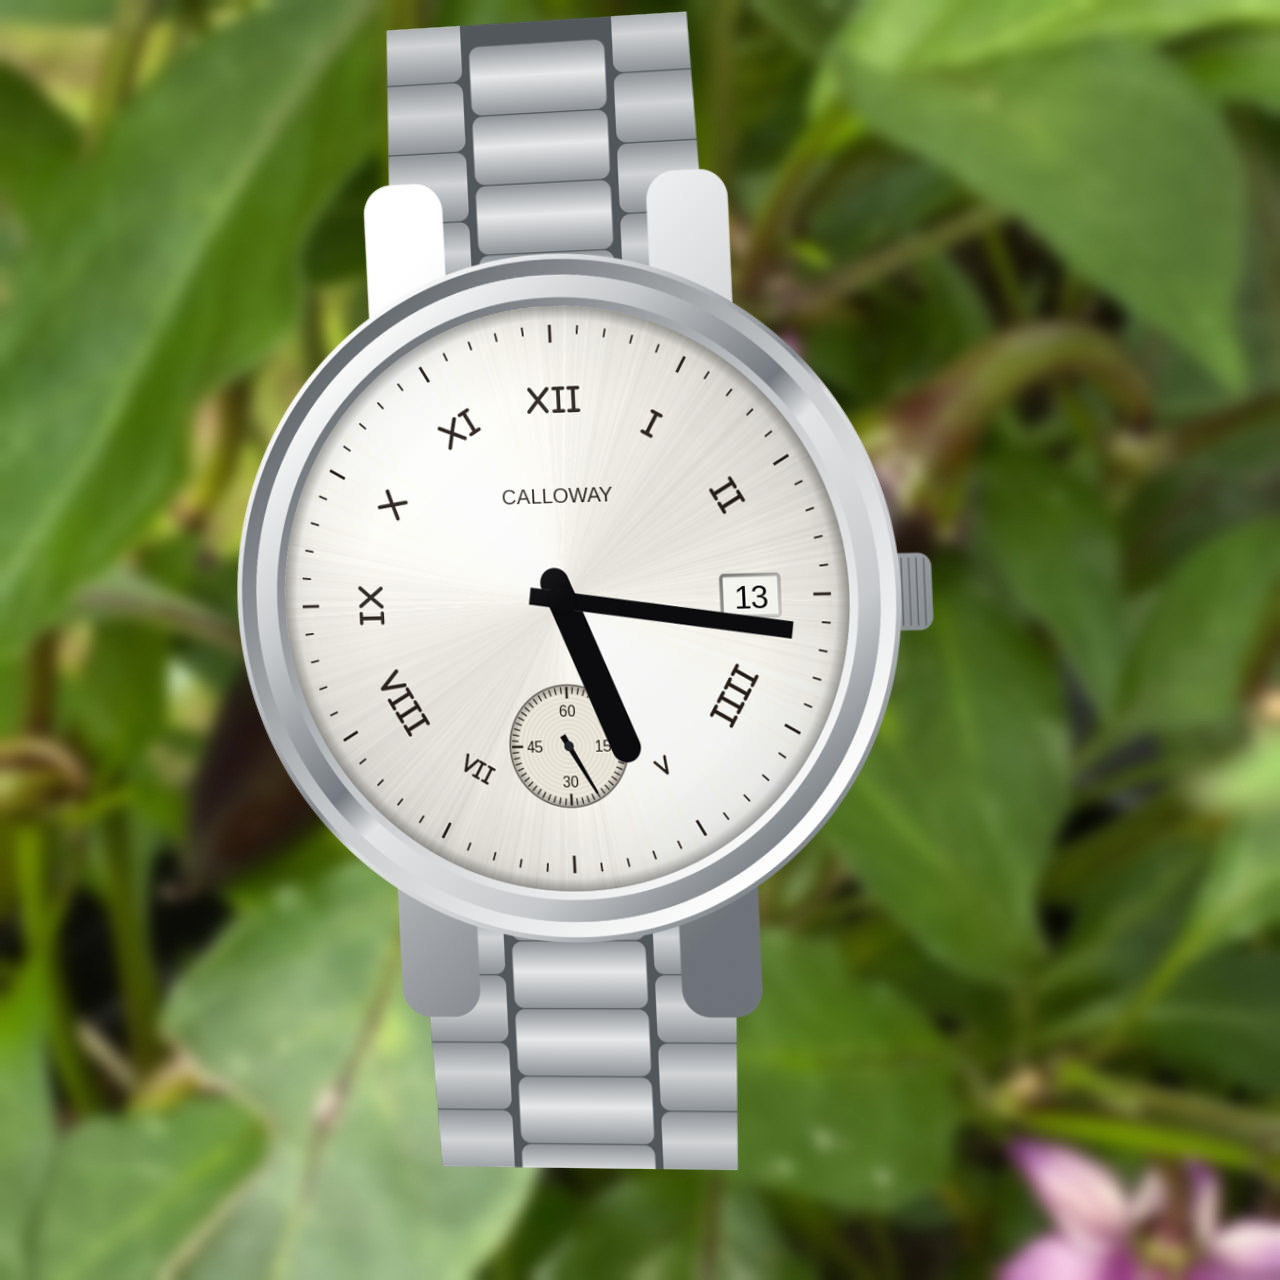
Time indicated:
5h16m25s
